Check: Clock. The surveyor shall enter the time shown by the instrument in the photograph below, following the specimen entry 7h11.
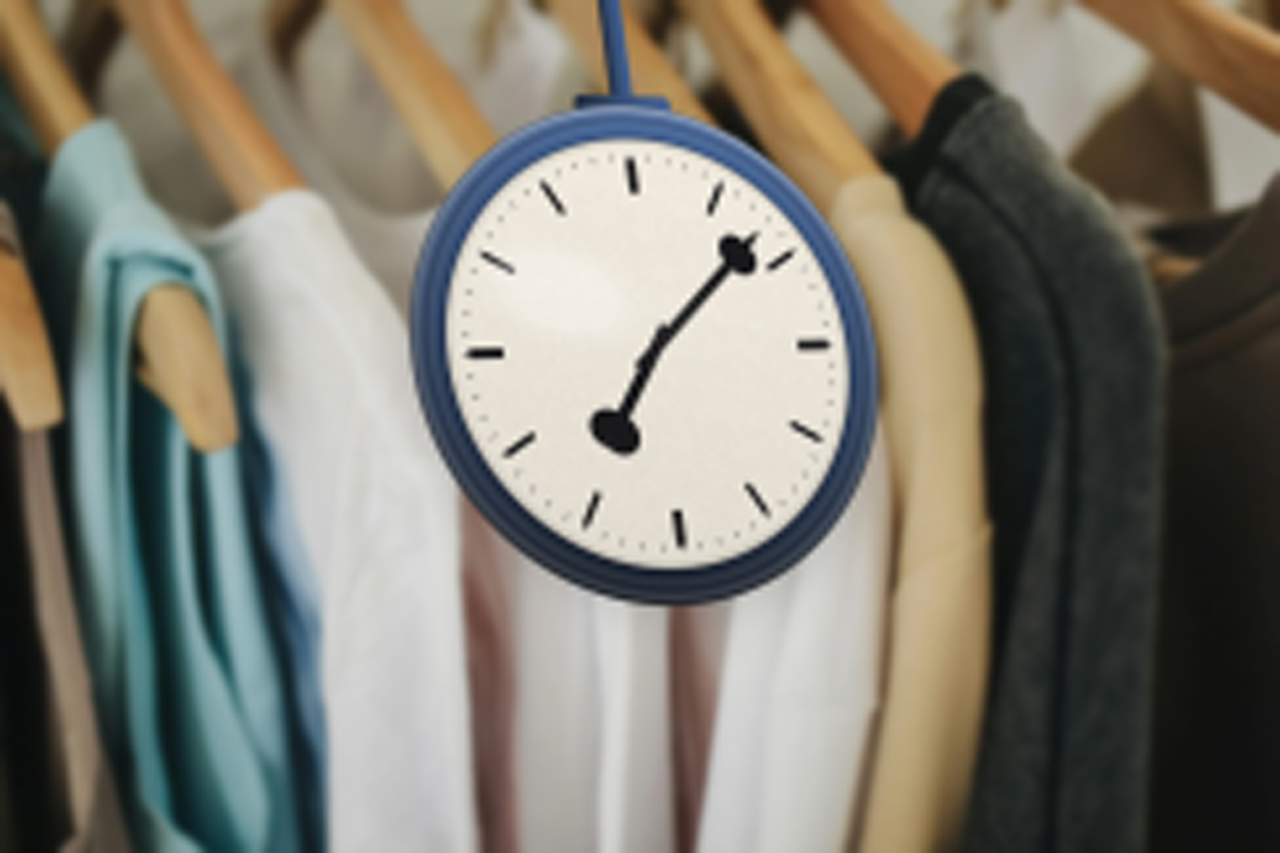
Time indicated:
7h08
